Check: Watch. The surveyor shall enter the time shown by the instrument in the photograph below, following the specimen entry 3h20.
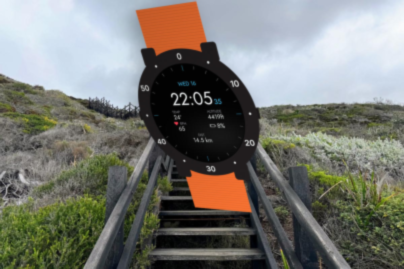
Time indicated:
22h05
